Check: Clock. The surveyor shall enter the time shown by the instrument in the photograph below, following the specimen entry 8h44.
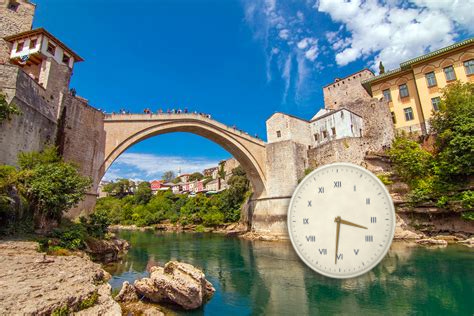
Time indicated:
3h31
